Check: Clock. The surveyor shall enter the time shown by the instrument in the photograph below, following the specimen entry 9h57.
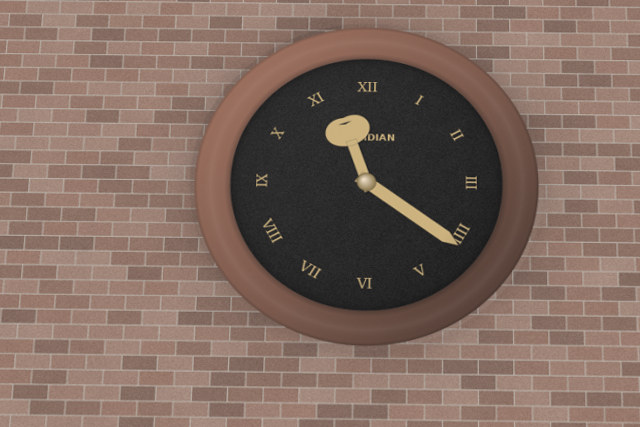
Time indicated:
11h21
